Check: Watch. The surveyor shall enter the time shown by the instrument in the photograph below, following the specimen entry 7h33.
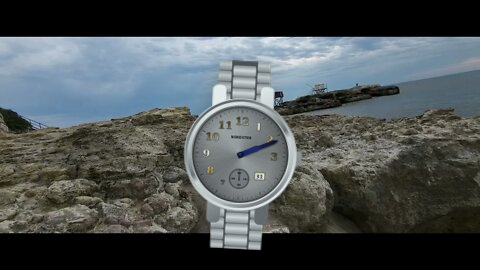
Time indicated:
2h11
